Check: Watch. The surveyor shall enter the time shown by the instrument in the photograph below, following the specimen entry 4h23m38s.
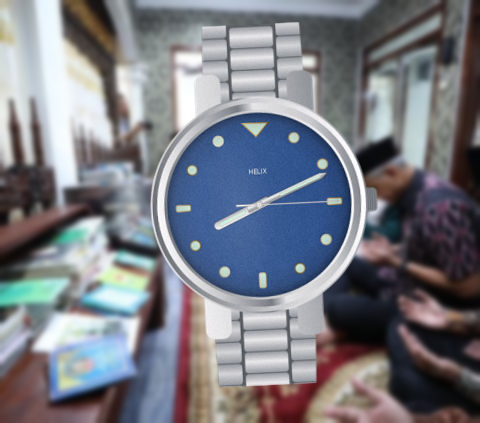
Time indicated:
8h11m15s
